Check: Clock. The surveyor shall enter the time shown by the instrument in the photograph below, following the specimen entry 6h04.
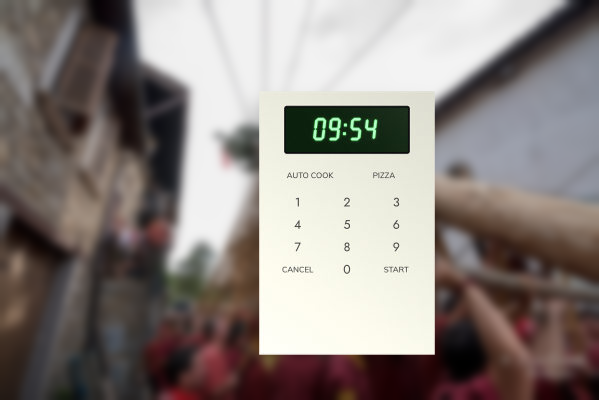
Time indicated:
9h54
